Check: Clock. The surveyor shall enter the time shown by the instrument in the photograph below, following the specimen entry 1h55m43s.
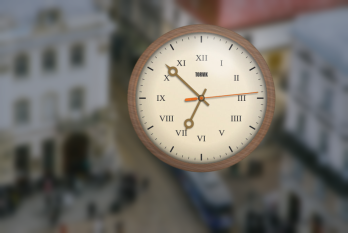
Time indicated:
6h52m14s
